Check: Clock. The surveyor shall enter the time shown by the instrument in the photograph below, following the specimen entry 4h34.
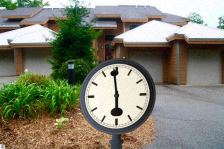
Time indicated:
5h59
